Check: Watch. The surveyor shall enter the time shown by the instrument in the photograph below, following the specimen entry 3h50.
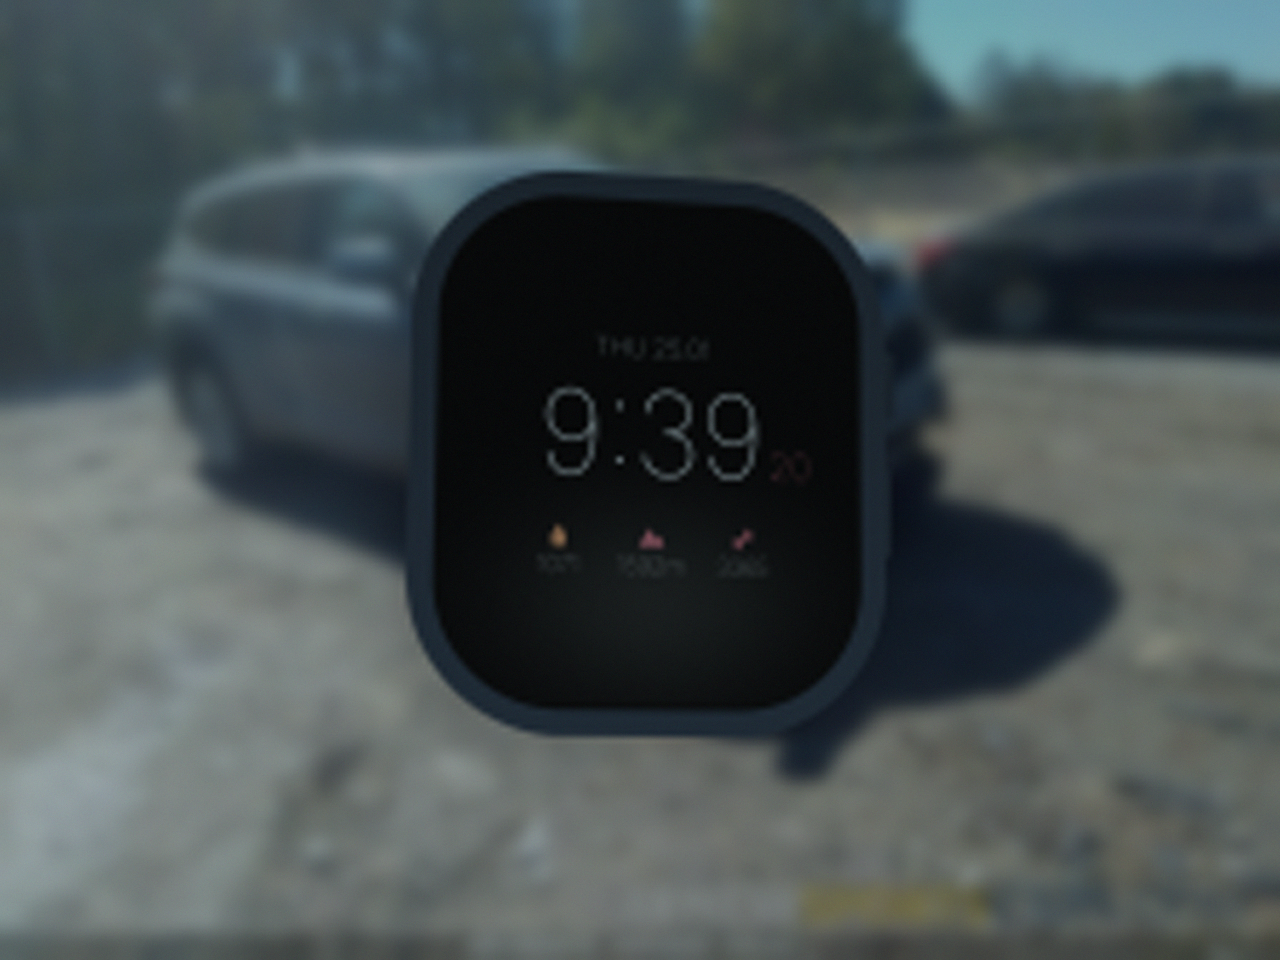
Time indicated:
9h39
